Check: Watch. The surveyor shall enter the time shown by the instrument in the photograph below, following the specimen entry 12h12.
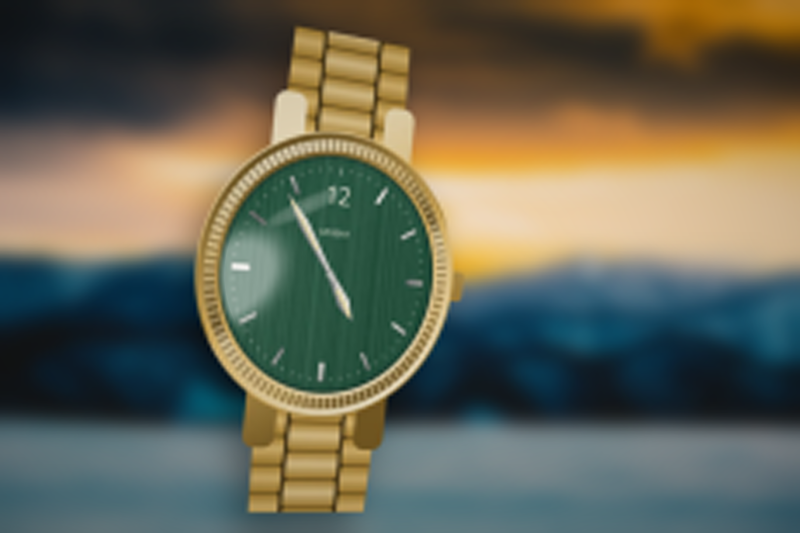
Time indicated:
4h54
